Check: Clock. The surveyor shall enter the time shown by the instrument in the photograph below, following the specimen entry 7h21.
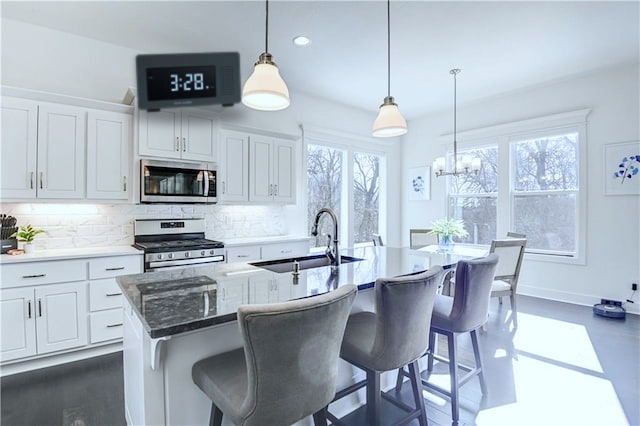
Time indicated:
3h28
